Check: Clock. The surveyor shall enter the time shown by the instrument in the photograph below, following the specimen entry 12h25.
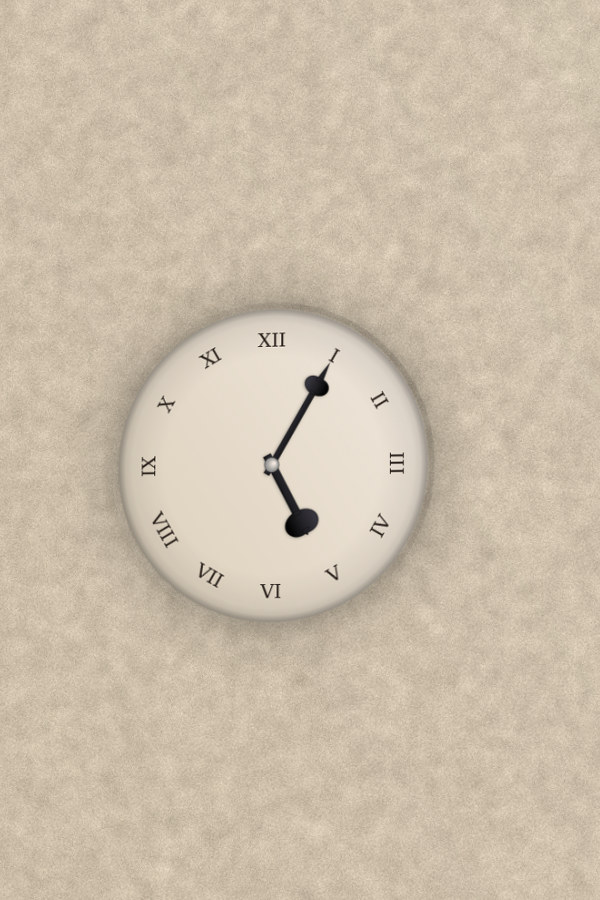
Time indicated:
5h05
